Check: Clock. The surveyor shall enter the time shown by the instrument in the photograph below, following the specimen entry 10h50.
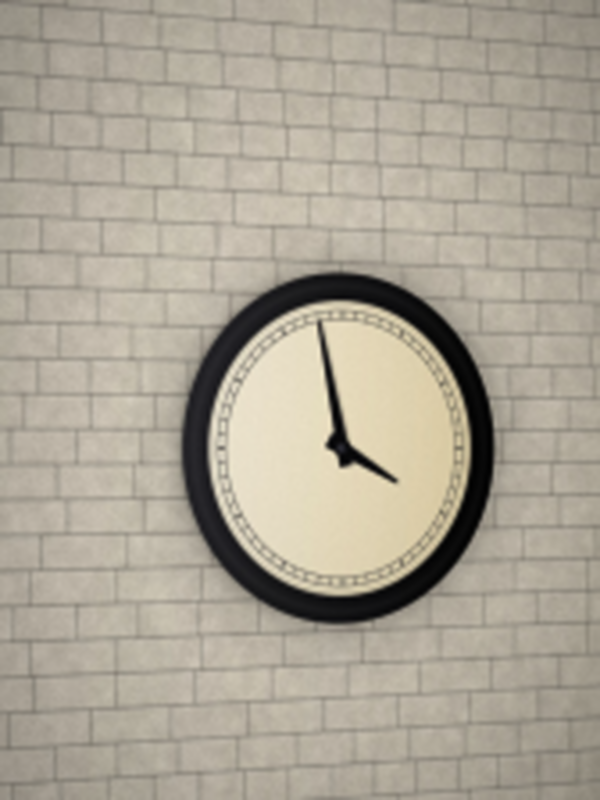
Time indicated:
3h58
